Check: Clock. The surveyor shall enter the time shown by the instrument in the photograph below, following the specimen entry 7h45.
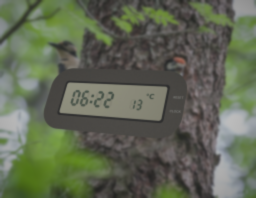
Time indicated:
6h22
